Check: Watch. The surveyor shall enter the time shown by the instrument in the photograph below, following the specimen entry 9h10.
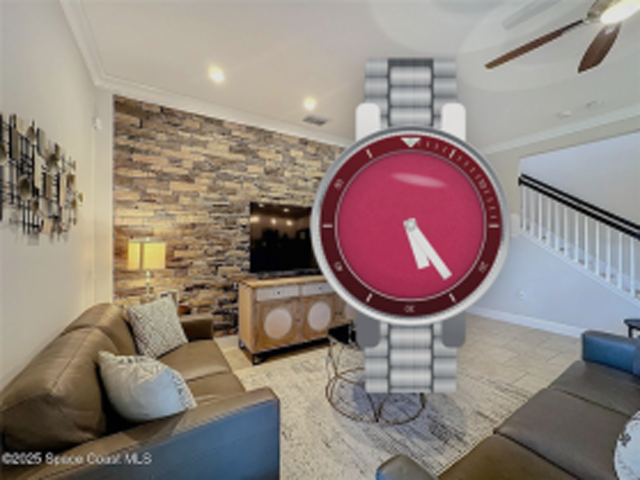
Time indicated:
5h24
